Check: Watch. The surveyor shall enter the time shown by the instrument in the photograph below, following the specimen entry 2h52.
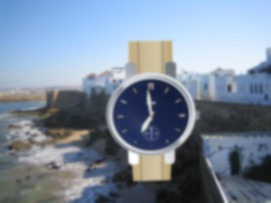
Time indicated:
6h59
